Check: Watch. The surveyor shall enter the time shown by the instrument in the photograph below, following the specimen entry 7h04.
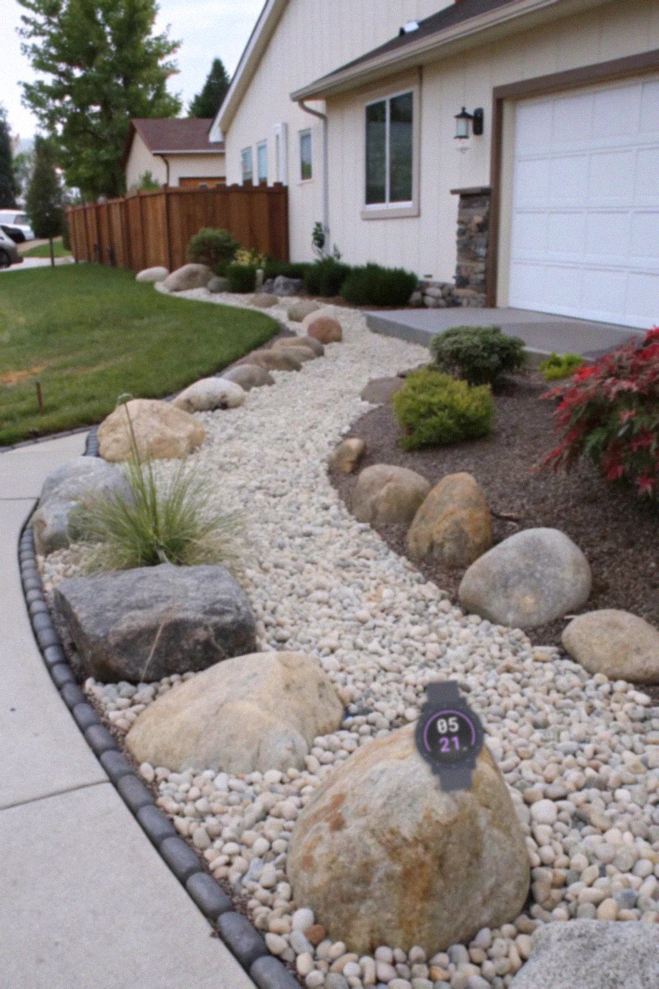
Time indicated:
5h21
